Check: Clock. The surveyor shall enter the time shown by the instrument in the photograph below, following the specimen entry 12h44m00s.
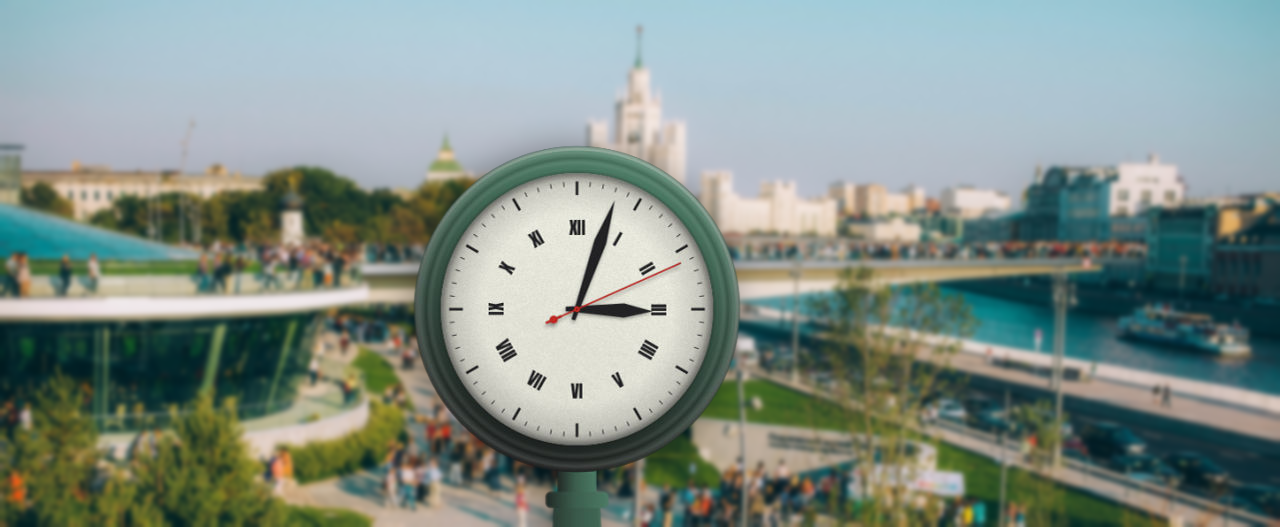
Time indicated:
3h03m11s
